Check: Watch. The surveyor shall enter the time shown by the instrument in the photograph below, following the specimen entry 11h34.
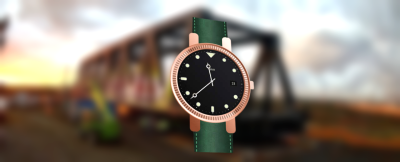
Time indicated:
11h38
